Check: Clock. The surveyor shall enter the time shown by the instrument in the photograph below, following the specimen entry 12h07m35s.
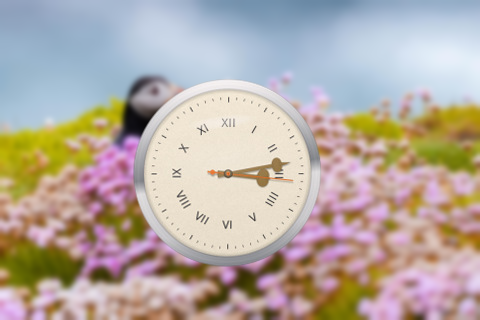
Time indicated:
3h13m16s
